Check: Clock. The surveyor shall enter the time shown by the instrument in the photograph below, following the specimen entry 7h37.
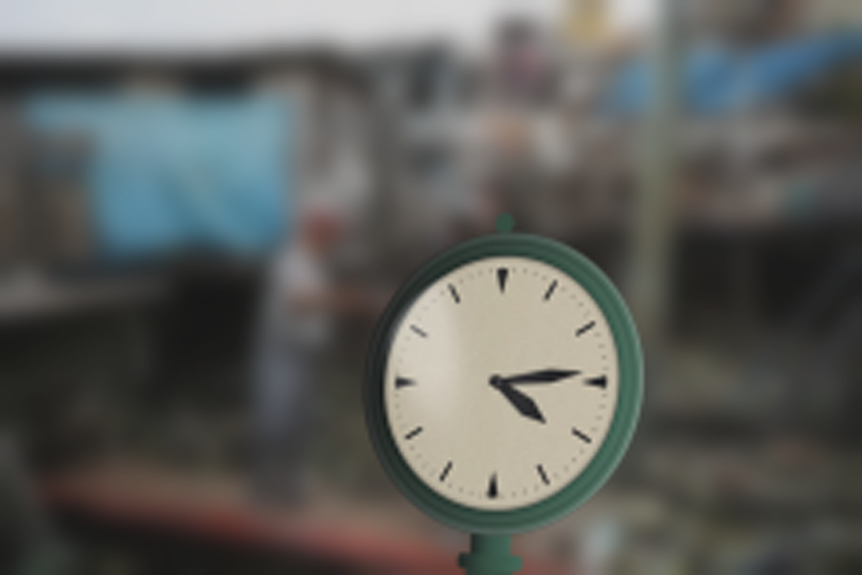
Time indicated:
4h14
